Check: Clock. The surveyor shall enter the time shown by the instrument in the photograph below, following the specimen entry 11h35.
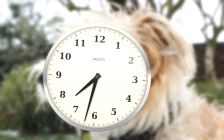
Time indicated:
7h32
